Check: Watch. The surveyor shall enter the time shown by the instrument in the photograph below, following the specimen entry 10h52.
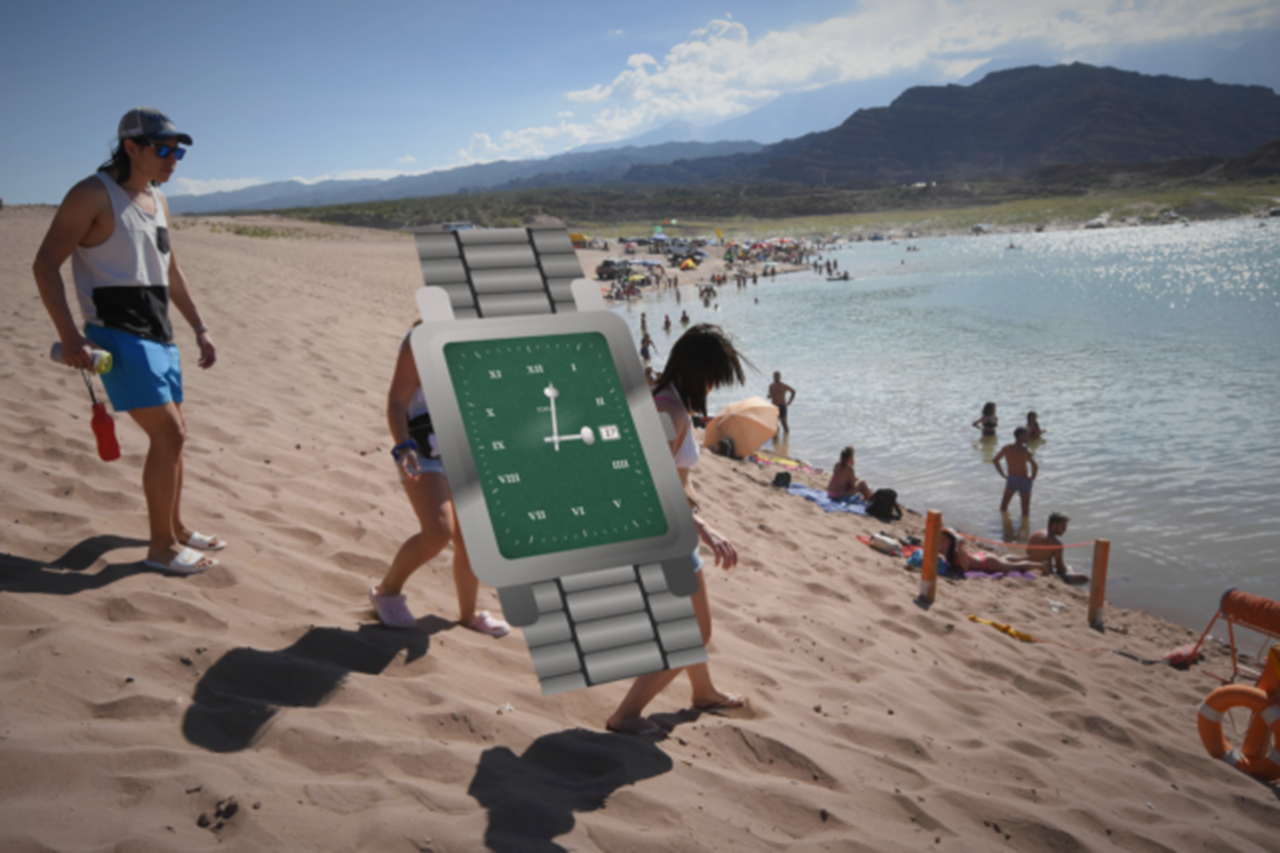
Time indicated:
3h02
